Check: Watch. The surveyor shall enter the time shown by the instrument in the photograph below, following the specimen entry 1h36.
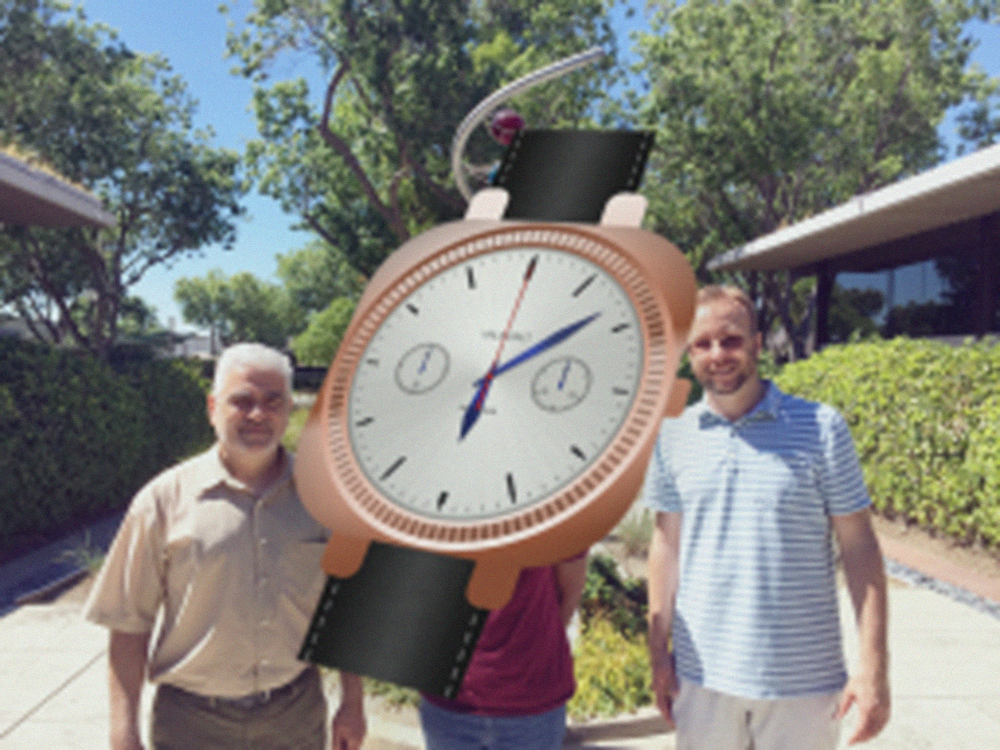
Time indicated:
6h08
